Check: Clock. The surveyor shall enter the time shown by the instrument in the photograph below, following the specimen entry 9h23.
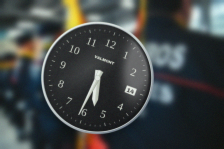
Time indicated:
5h31
